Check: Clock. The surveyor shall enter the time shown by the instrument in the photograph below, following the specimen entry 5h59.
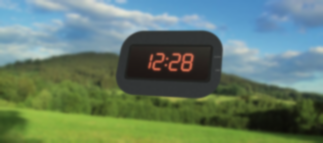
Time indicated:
12h28
